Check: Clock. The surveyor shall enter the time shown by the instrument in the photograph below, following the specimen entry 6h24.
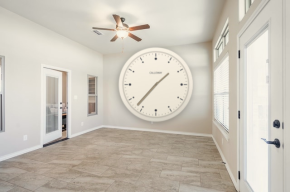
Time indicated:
1h37
